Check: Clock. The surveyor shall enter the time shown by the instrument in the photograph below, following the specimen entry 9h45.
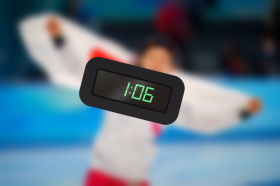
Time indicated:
1h06
